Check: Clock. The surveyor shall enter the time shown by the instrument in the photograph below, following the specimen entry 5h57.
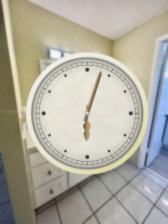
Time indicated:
6h03
